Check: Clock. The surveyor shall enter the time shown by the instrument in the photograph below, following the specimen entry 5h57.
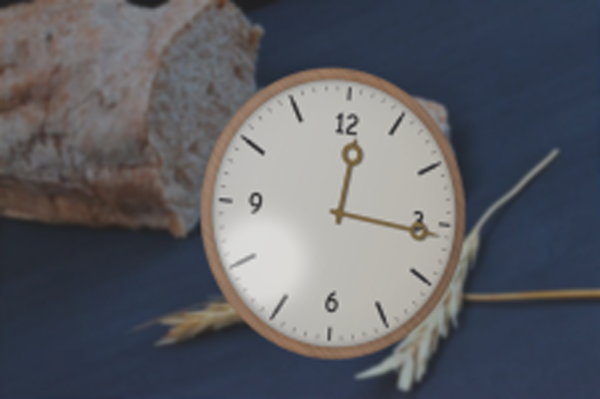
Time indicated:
12h16
